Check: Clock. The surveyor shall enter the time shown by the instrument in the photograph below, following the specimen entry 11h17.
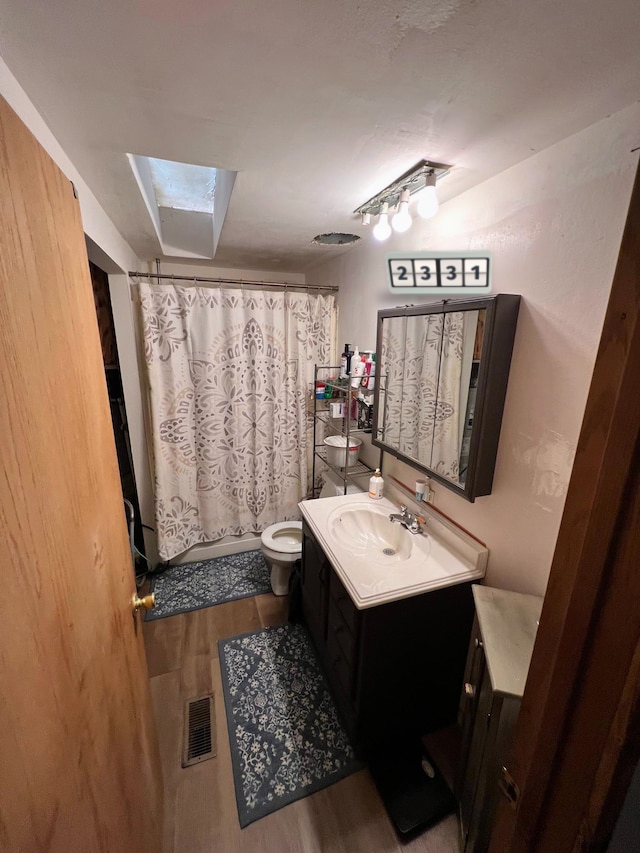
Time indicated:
23h31
